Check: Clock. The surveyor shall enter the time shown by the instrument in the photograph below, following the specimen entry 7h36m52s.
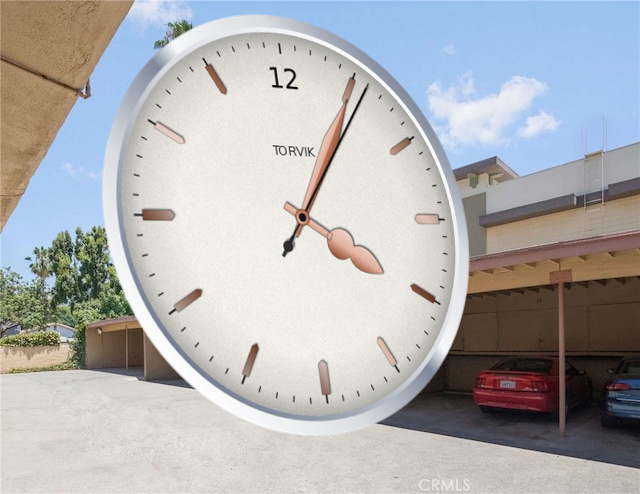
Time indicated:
4h05m06s
